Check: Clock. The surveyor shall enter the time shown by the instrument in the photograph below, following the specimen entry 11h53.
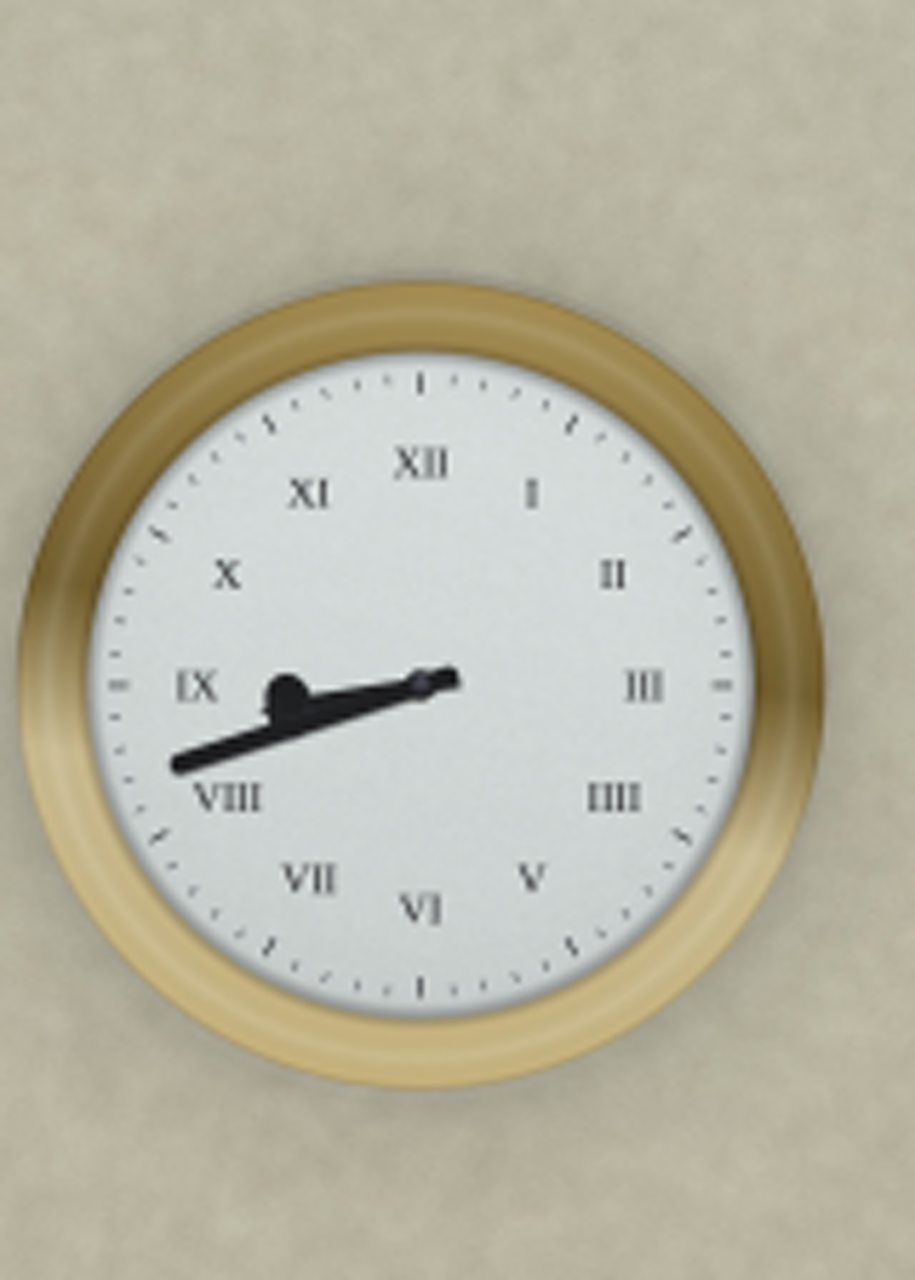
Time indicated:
8h42
